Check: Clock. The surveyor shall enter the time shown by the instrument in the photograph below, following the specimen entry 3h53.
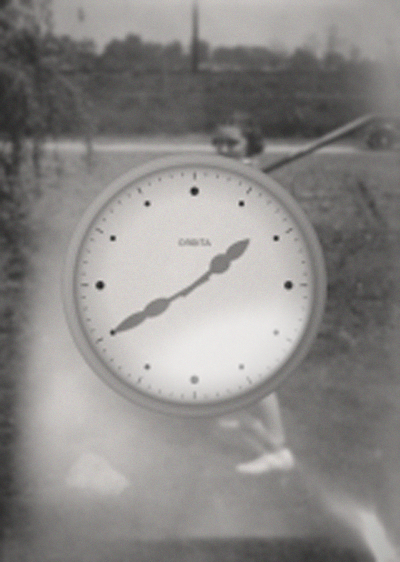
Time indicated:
1h40
